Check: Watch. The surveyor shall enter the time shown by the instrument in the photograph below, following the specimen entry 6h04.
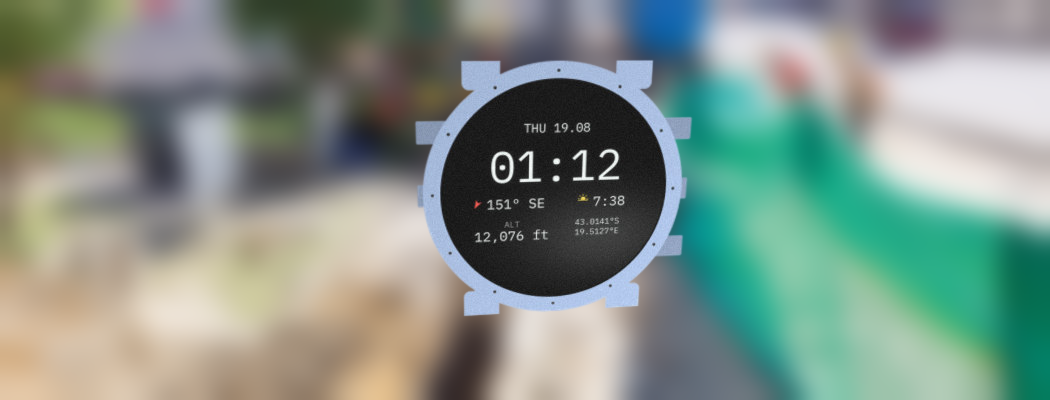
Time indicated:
1h12
